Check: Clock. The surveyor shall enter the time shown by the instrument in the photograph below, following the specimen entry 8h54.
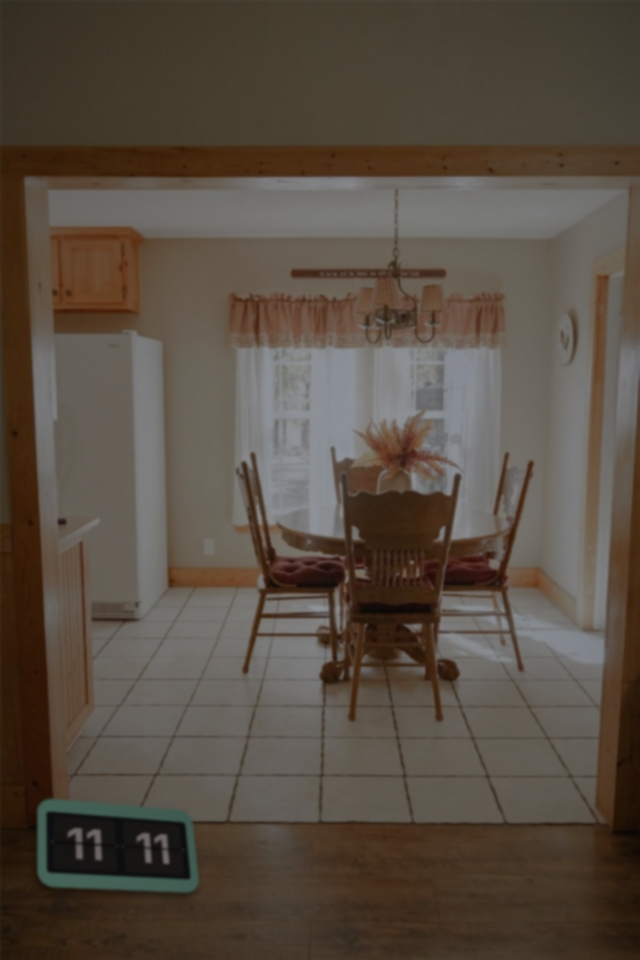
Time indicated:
11h11
